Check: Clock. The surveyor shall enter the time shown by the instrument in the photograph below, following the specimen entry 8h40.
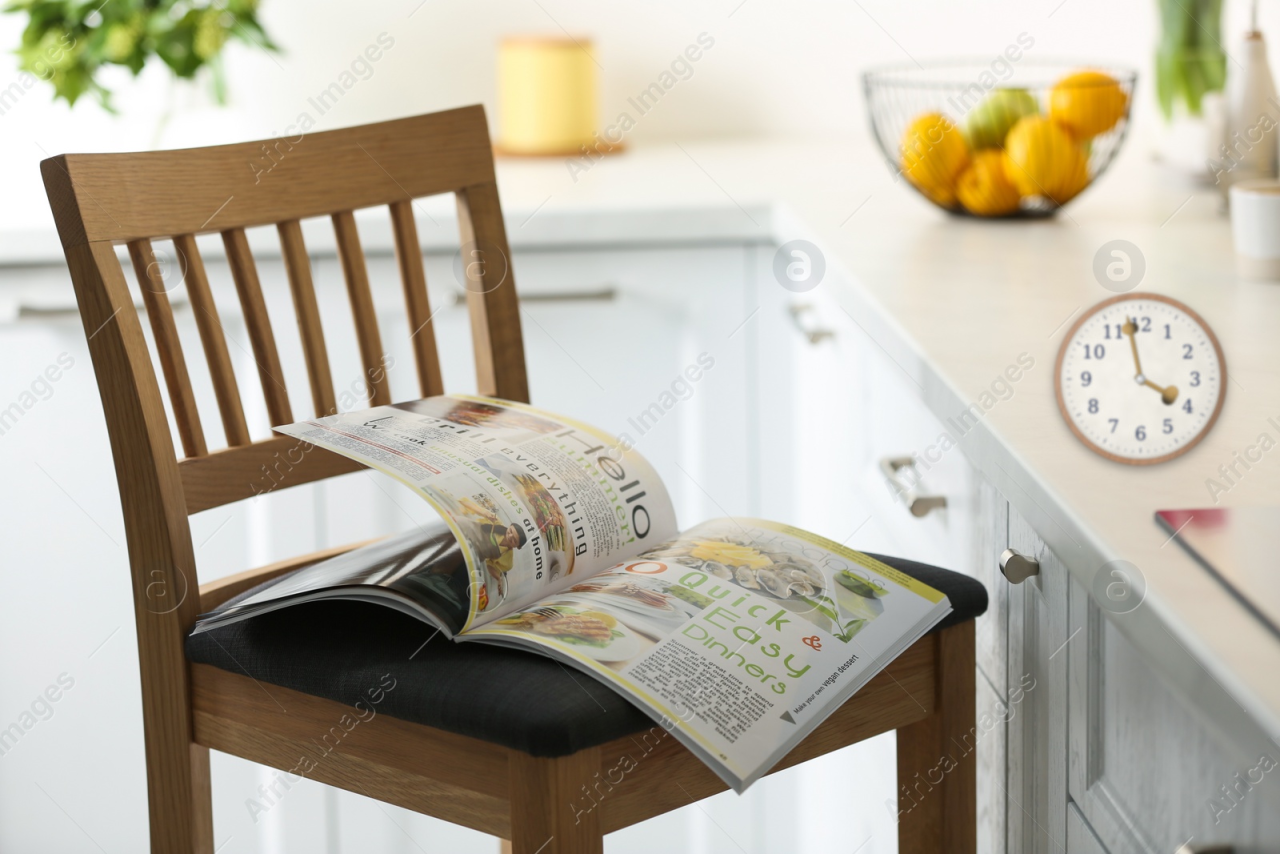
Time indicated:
3h58
